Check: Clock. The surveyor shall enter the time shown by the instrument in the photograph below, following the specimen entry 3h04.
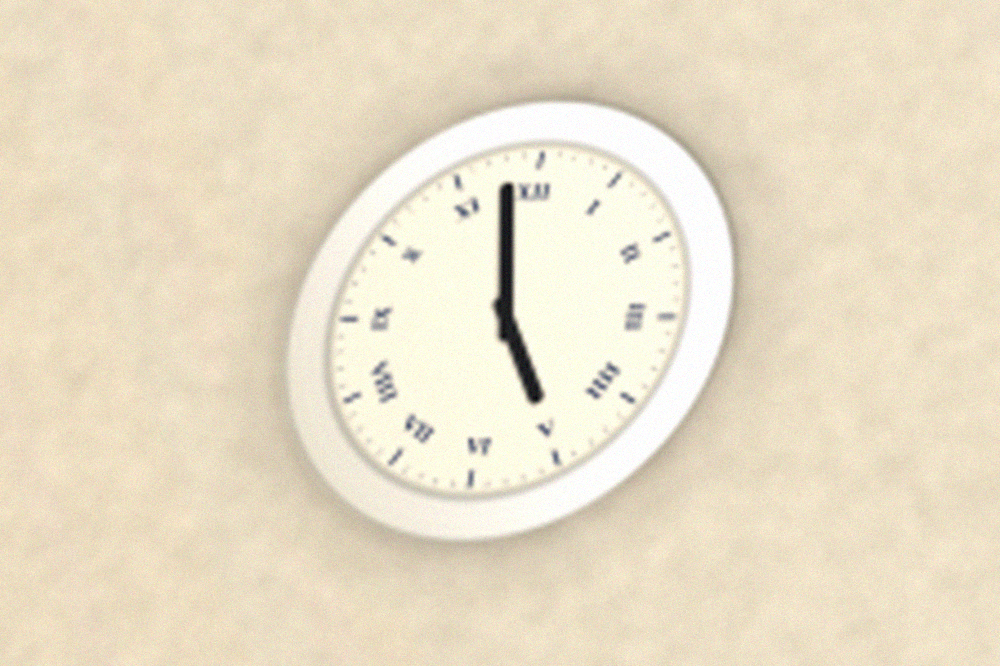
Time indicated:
4h58
